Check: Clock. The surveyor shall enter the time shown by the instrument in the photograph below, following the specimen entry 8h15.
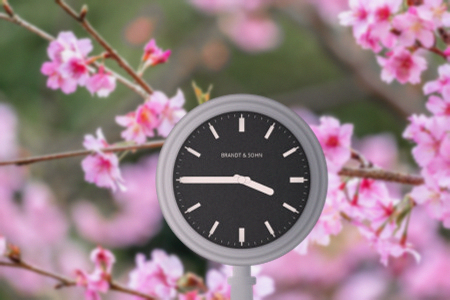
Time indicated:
3h45
